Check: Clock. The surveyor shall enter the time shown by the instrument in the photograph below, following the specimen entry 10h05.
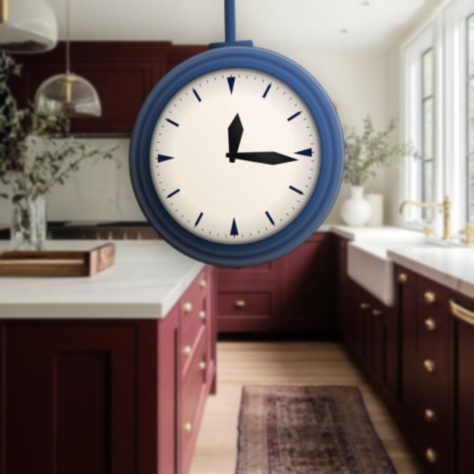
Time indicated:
12h16
